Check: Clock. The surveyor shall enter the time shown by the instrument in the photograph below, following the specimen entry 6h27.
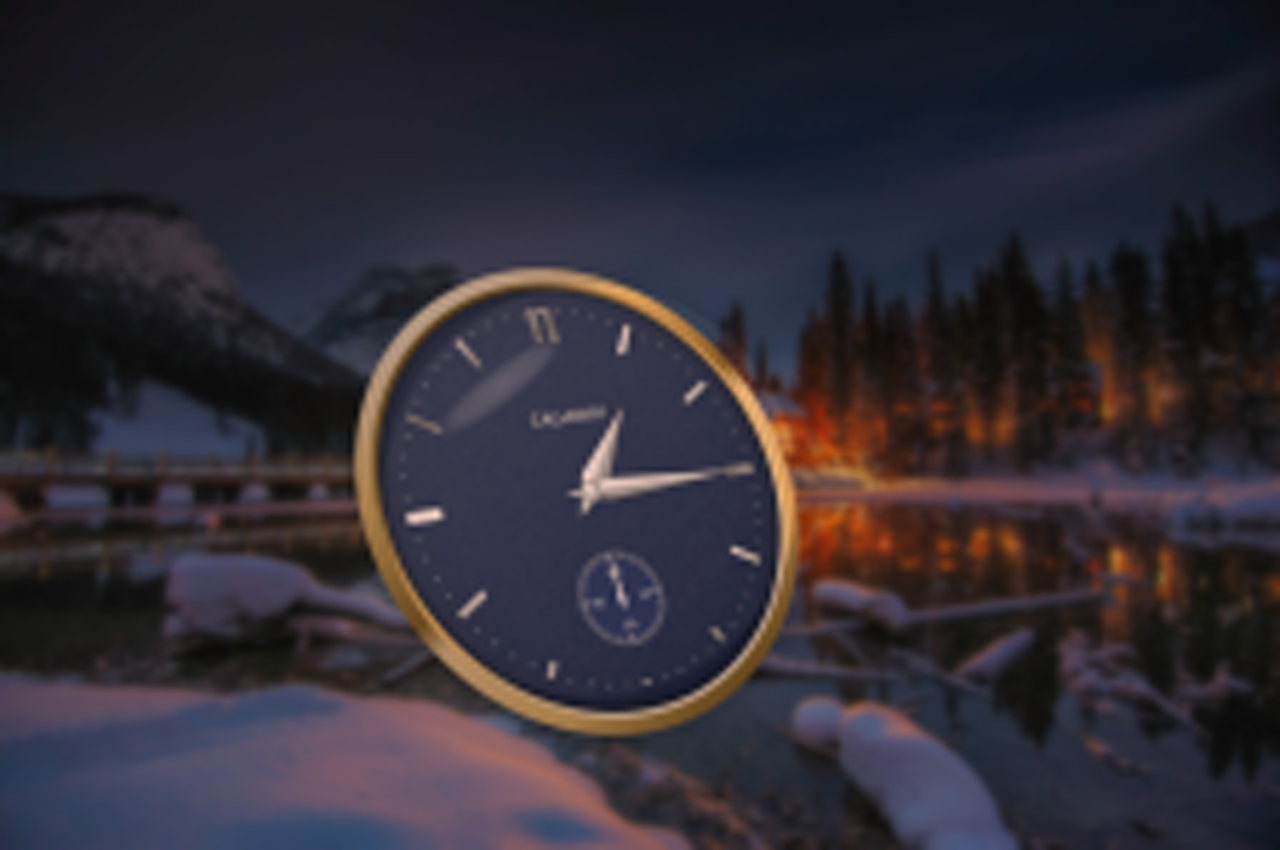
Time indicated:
1h15
